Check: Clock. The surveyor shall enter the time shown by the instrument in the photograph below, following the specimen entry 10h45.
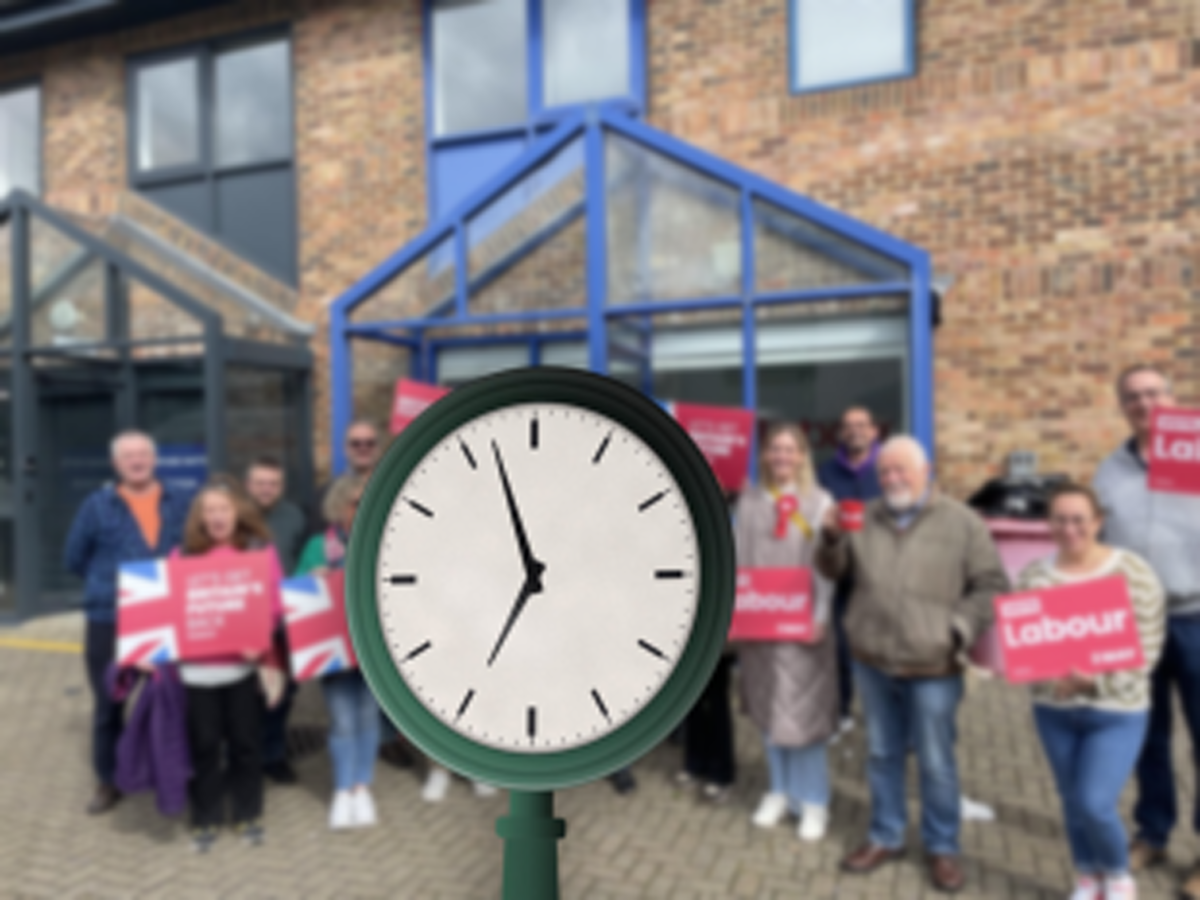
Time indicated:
6h57
